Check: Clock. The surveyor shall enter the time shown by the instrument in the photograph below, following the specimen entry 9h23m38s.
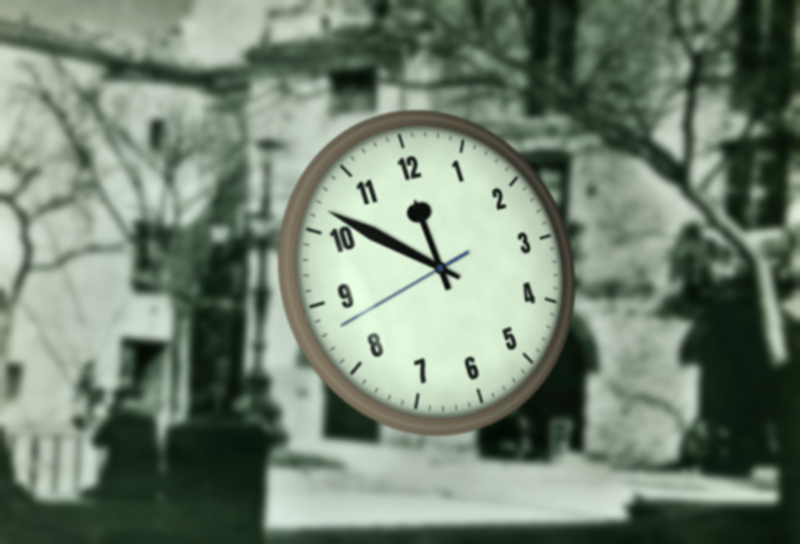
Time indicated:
11h51m43s
